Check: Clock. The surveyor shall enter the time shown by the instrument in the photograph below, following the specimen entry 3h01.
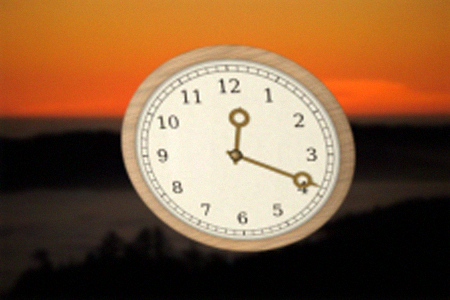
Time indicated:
12h19
